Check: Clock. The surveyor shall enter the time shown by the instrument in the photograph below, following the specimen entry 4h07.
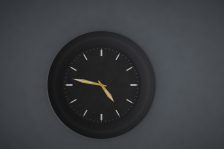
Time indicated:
4h47
